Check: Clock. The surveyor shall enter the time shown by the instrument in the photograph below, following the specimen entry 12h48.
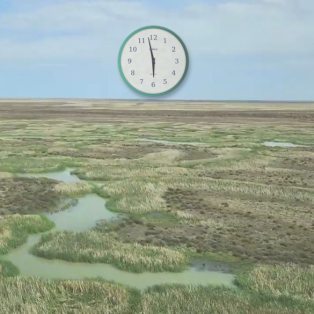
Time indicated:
5h58
